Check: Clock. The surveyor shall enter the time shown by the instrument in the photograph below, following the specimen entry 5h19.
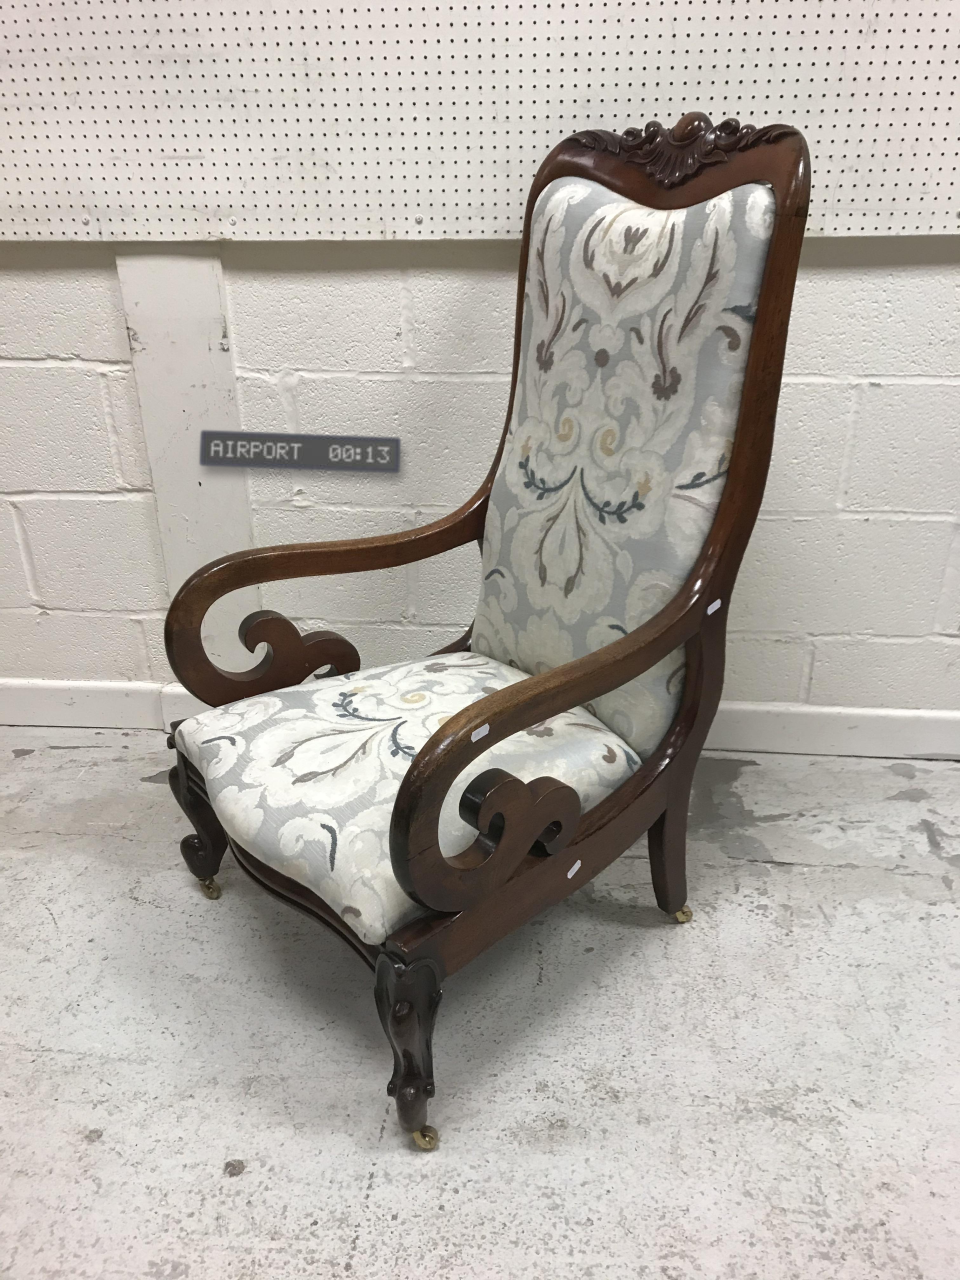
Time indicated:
0h13
